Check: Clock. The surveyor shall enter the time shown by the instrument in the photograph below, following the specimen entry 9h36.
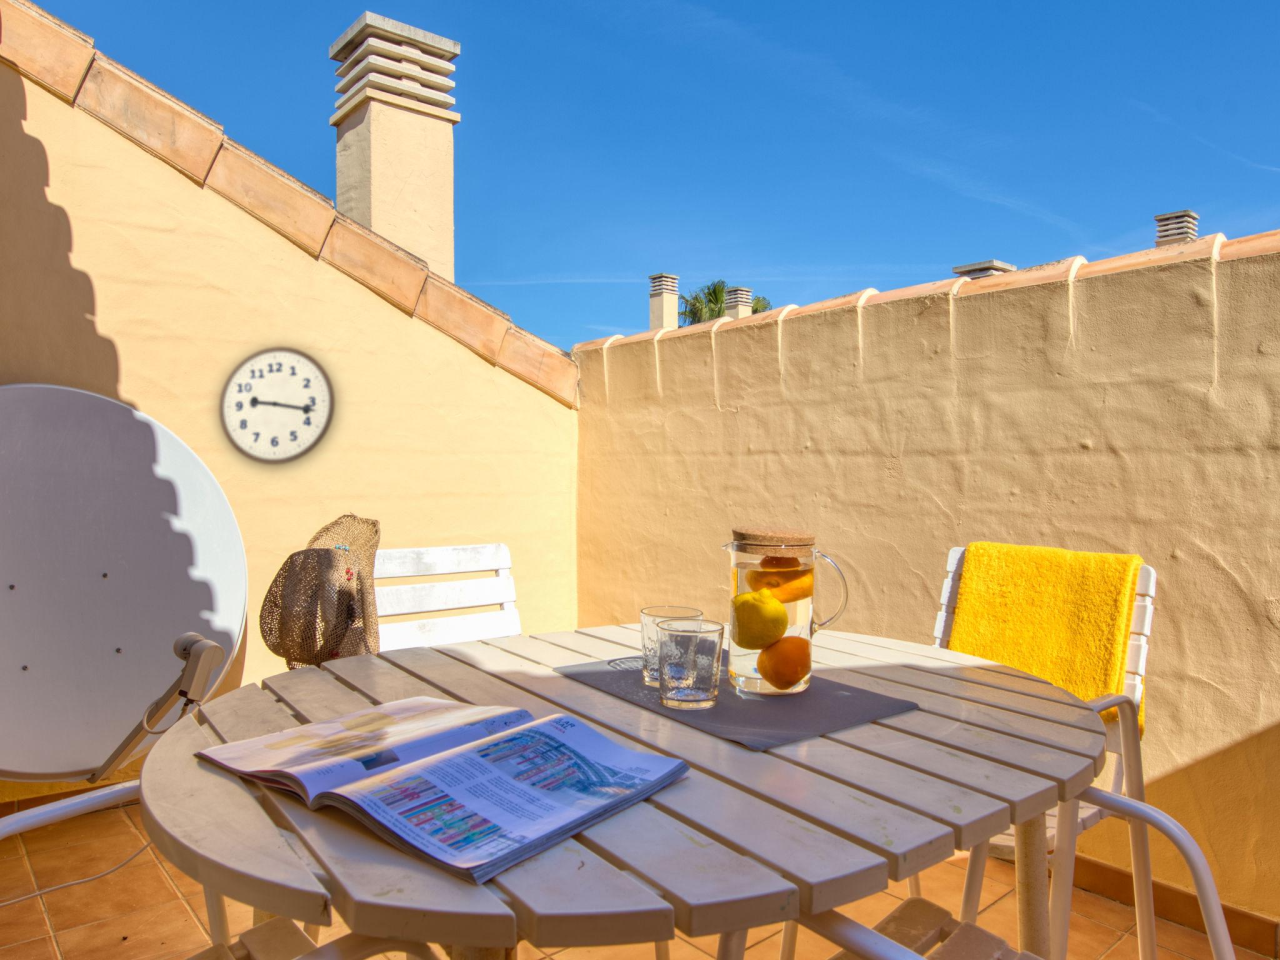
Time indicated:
9h17
